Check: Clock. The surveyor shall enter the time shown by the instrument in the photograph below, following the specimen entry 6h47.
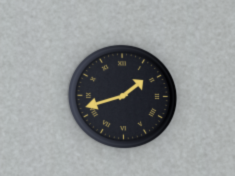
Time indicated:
1h42
